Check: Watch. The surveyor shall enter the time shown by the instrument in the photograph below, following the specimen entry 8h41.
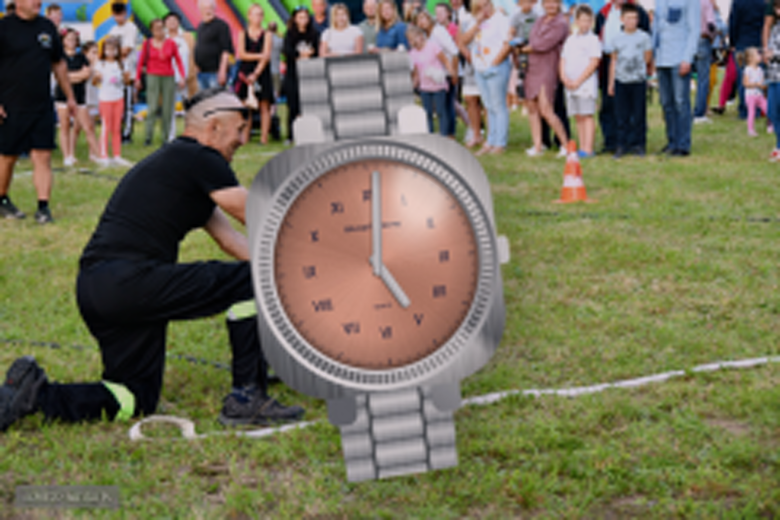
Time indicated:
5h01
